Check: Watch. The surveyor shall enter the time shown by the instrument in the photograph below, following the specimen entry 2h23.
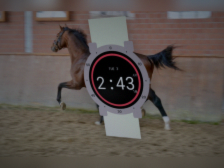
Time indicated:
2h43
